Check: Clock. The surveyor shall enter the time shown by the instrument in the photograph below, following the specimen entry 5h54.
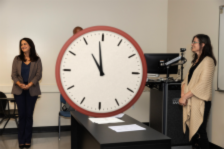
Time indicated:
10h59
